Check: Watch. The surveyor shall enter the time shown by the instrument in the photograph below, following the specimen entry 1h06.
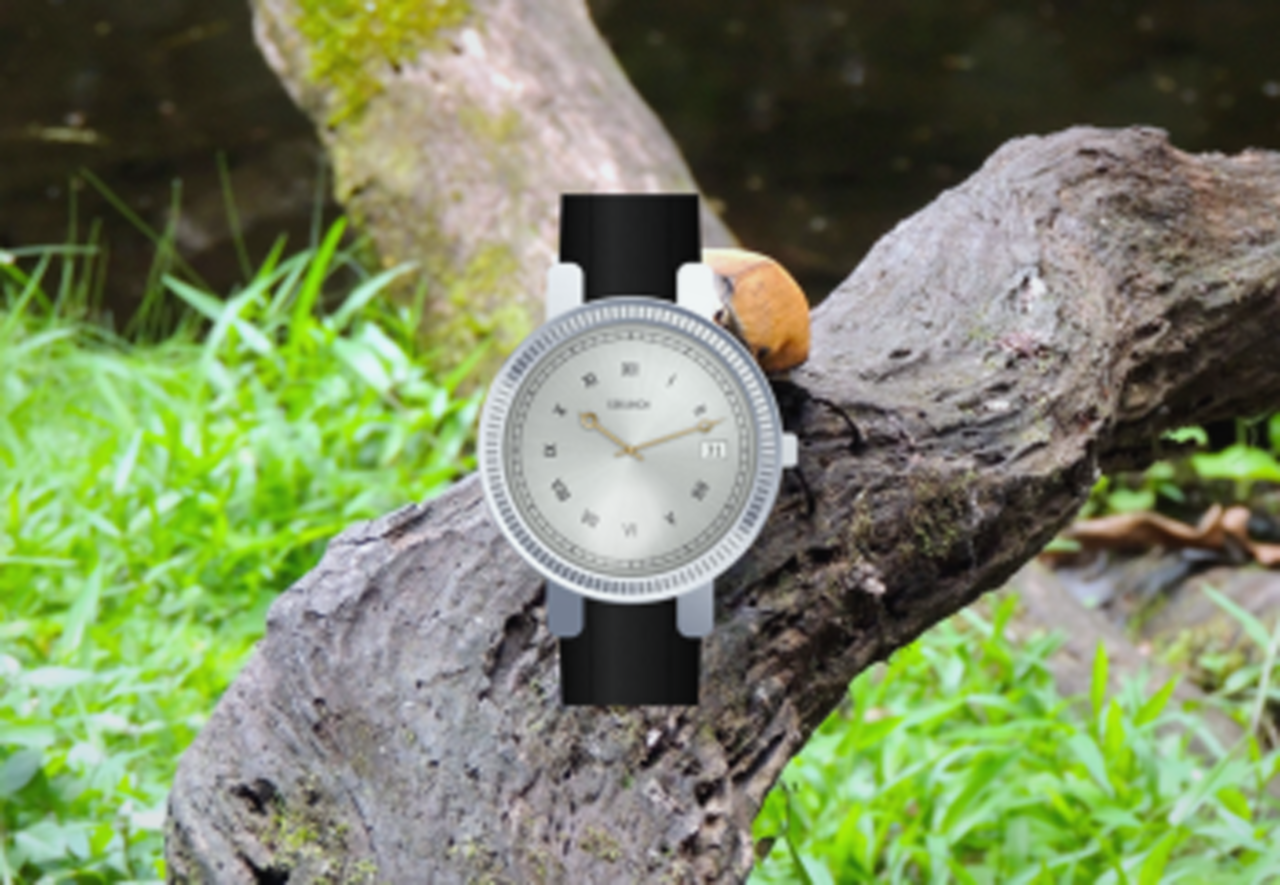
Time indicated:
10h12
